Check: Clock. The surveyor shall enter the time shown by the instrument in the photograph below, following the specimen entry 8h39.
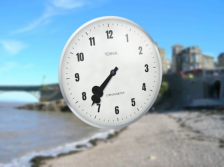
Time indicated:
7h37
